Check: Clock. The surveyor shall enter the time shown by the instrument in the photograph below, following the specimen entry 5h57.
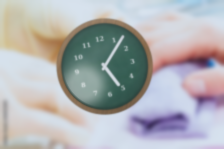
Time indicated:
5h07
